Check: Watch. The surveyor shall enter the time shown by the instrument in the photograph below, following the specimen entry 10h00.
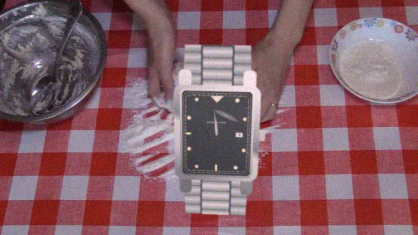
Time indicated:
11h59
